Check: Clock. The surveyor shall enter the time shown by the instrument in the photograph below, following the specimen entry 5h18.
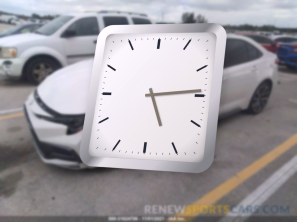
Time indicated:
5h14
